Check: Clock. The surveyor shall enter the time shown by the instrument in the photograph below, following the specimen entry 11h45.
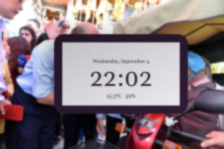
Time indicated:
22h02
